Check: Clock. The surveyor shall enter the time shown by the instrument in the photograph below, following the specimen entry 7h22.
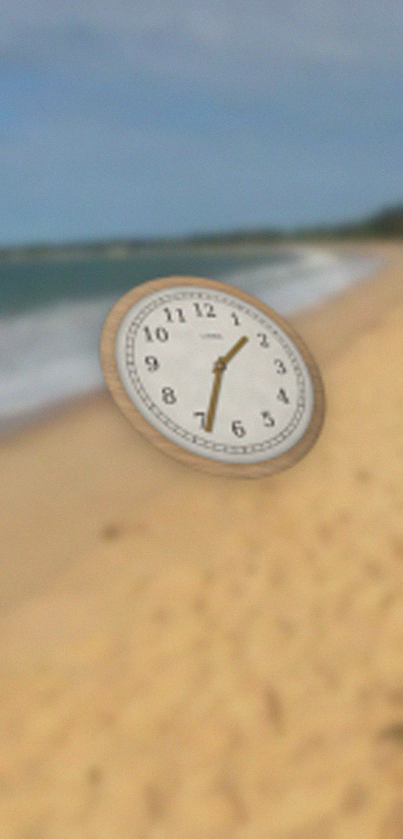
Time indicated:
1h34
